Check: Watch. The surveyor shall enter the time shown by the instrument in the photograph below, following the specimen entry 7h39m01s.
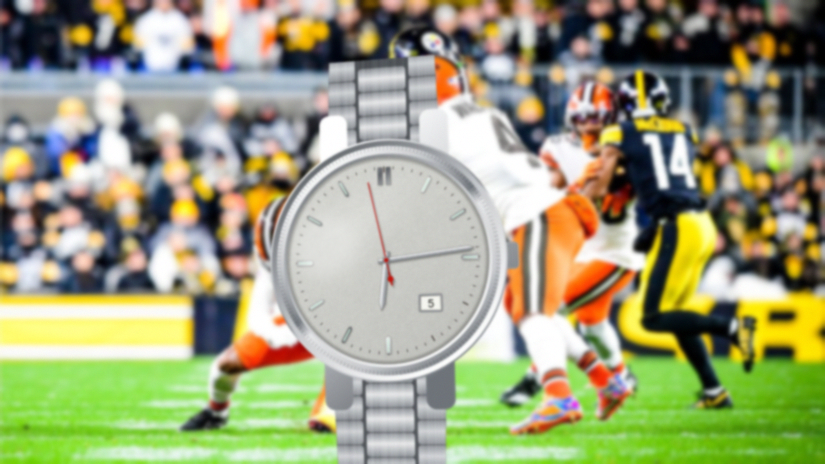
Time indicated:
6h13m58s
